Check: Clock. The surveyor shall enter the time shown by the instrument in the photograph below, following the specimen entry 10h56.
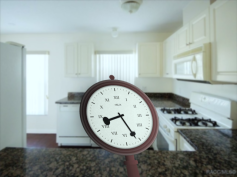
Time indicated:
8h26
